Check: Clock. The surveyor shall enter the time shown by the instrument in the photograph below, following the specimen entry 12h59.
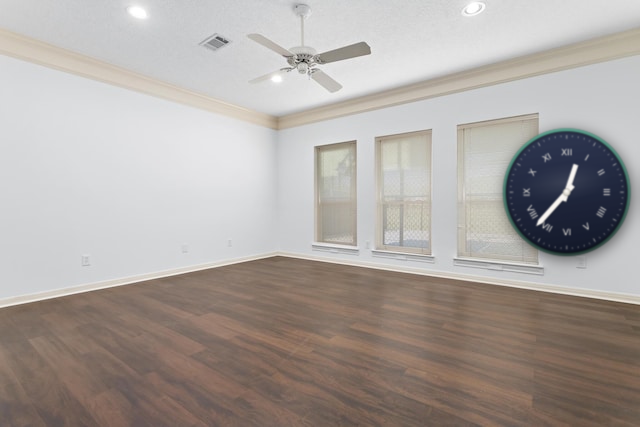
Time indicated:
12h37
